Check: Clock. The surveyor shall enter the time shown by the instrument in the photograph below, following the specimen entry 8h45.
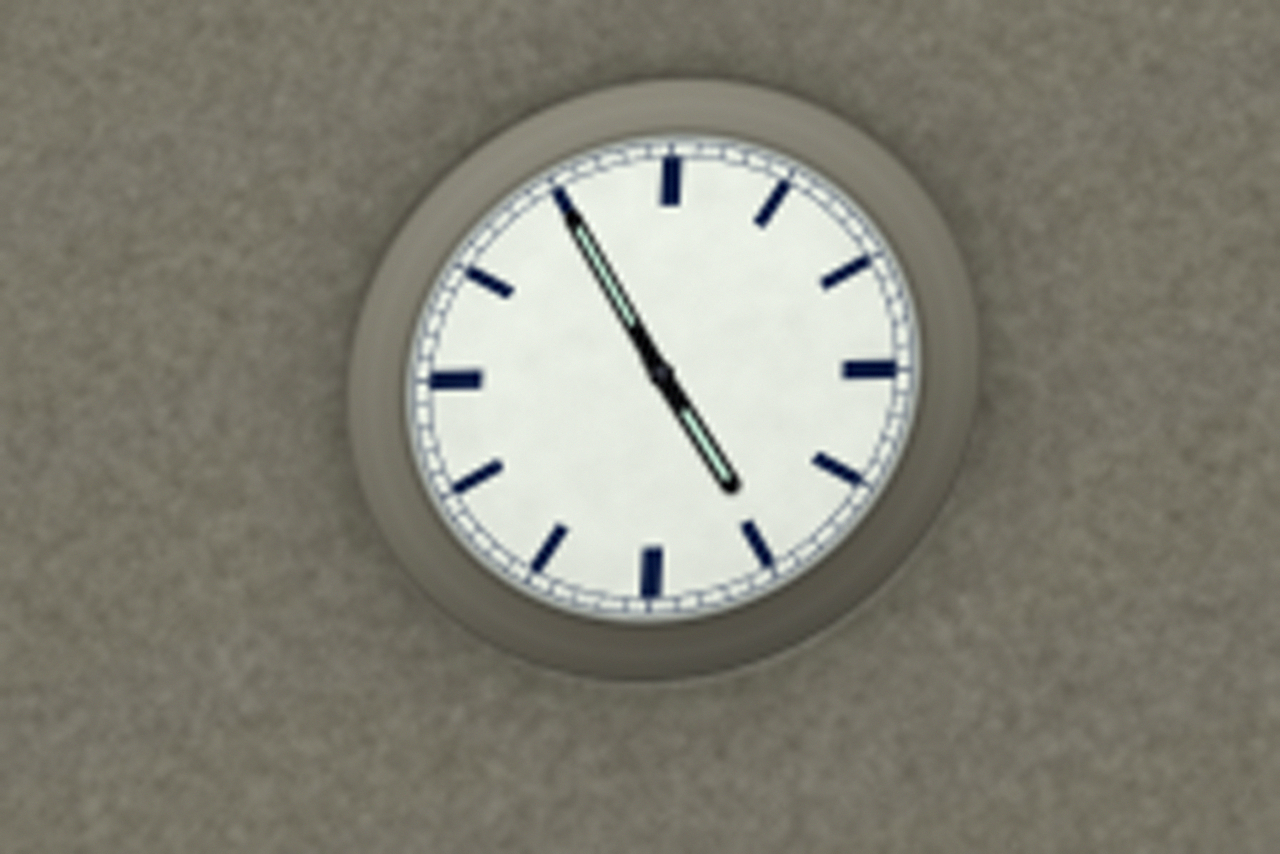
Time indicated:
4h55
